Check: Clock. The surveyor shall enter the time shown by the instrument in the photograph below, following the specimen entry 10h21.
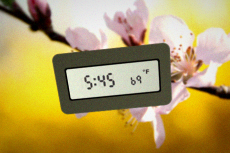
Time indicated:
5h45
